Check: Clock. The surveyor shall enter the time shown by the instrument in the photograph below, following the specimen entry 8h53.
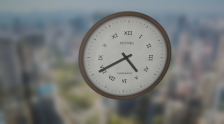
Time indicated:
4h40
